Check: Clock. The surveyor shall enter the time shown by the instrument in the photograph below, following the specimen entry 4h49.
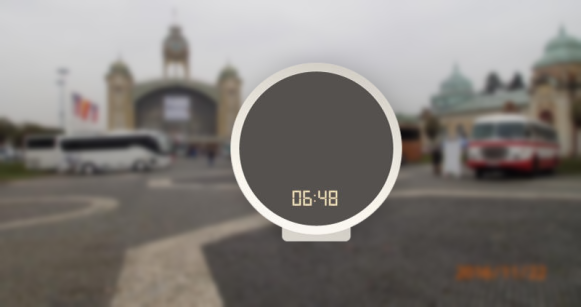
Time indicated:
6h48
